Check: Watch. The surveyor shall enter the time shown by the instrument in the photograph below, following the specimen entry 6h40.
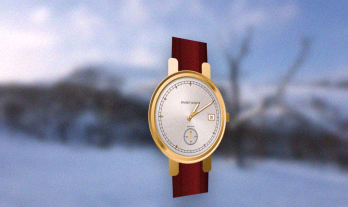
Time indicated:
1h10
